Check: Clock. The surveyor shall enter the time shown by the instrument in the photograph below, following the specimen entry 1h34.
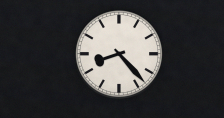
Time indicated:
8h23
